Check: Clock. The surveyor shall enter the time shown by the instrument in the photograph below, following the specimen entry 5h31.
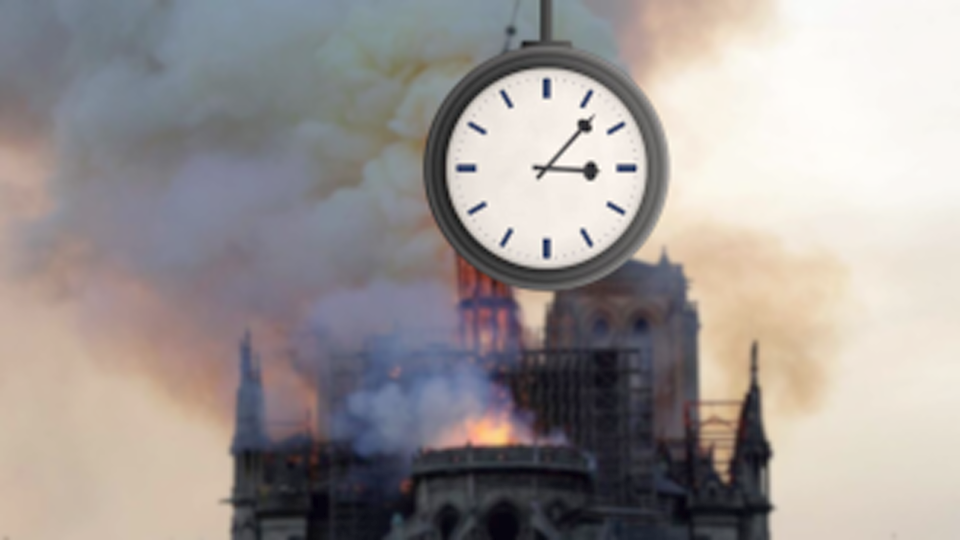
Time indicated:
3h07
